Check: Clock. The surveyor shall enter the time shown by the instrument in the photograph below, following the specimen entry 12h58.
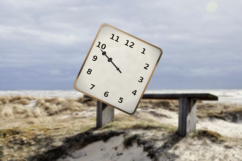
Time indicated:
9h49
